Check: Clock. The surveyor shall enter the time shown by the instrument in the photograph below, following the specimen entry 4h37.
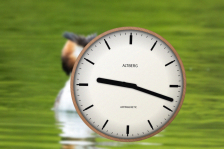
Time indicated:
9h18
